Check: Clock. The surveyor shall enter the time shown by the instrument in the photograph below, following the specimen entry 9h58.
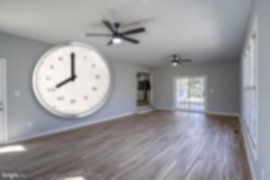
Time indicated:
8h00
